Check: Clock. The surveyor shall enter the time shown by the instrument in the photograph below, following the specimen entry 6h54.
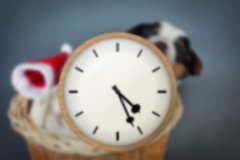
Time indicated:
4h26
